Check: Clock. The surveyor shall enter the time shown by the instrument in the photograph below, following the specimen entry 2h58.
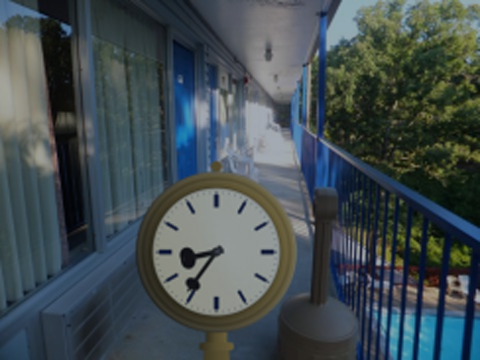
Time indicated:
8h36
